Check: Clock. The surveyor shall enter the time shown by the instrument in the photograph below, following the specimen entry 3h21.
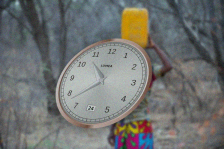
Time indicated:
10h38
